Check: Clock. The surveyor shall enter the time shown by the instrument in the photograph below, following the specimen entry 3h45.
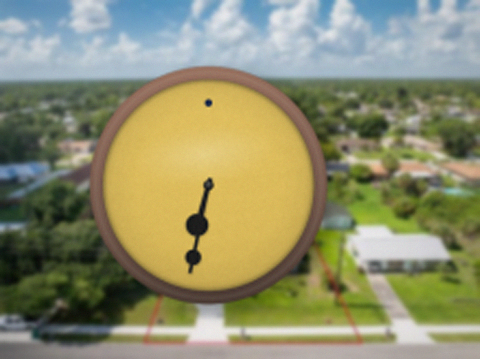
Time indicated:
6h32
